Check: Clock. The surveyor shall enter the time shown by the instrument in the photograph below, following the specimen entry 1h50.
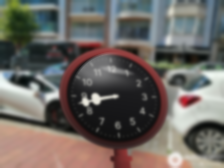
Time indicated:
8h43
